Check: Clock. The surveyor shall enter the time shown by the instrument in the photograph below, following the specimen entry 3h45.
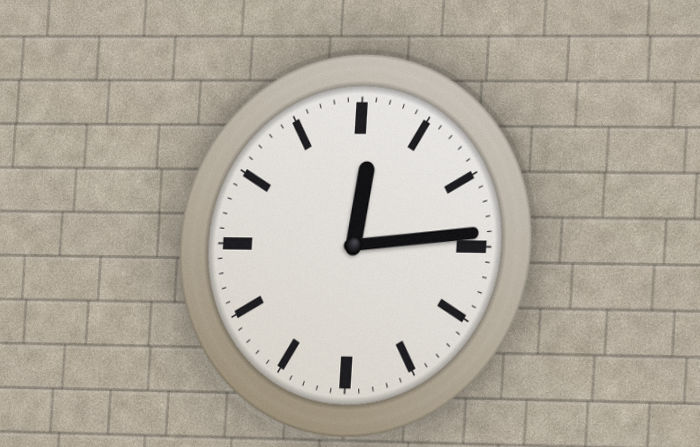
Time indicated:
12h14
